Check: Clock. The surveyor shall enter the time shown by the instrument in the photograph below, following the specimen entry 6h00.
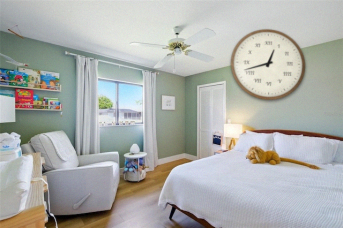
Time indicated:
12h42
